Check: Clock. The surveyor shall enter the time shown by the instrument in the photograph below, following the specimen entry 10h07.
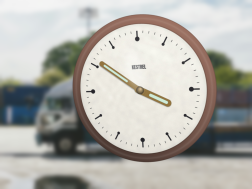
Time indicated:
3h51
